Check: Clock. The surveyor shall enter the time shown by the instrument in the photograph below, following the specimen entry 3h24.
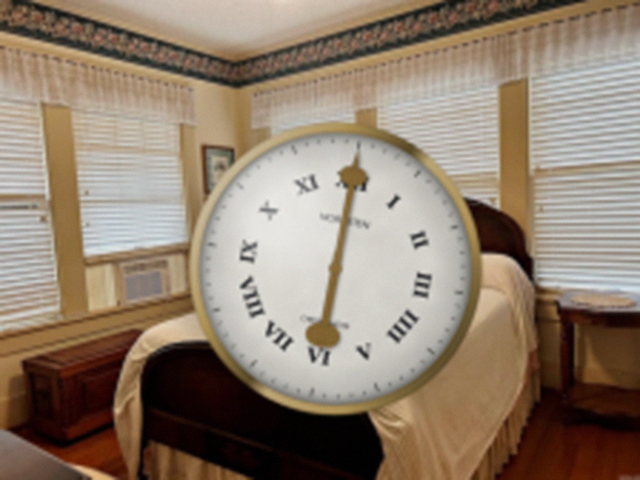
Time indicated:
6h00
